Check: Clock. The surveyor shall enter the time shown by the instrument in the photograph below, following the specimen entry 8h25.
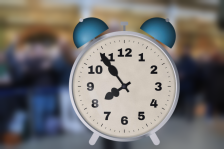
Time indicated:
7h54
